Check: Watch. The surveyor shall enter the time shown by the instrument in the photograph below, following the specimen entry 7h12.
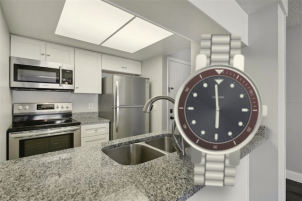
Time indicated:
5h59
